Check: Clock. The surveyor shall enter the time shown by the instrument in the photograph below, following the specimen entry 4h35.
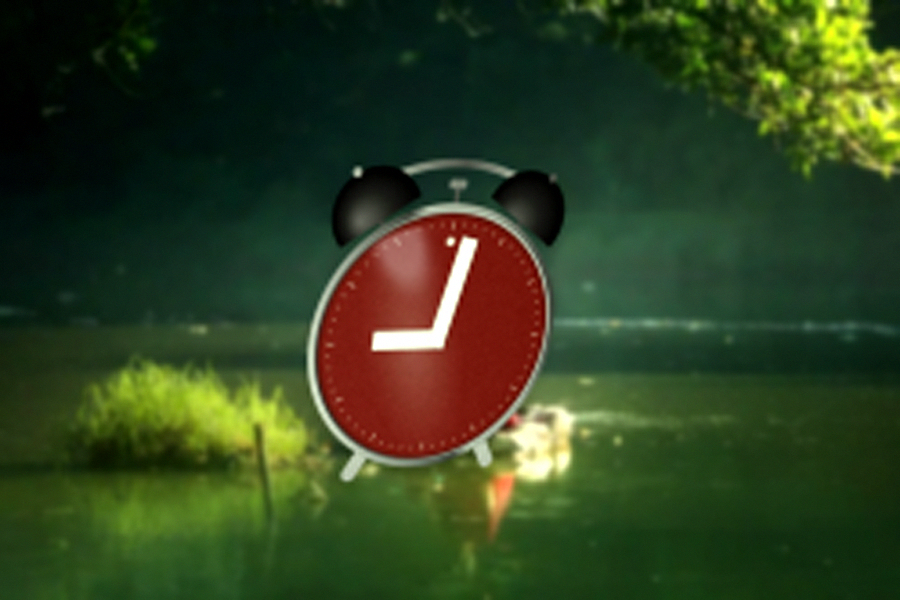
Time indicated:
9h02
